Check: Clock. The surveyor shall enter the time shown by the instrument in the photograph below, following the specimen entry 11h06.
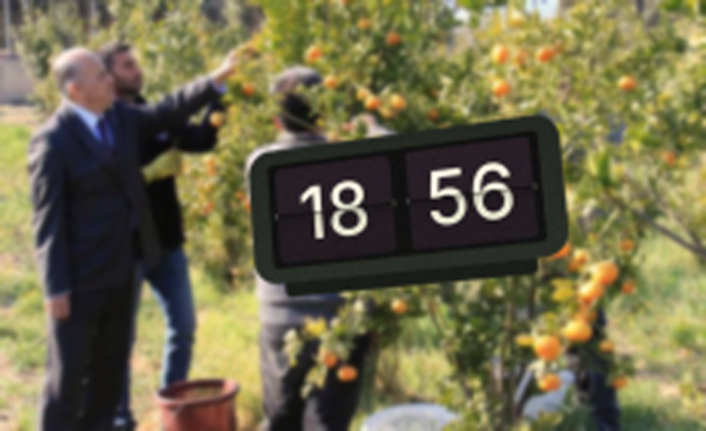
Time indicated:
18h56
